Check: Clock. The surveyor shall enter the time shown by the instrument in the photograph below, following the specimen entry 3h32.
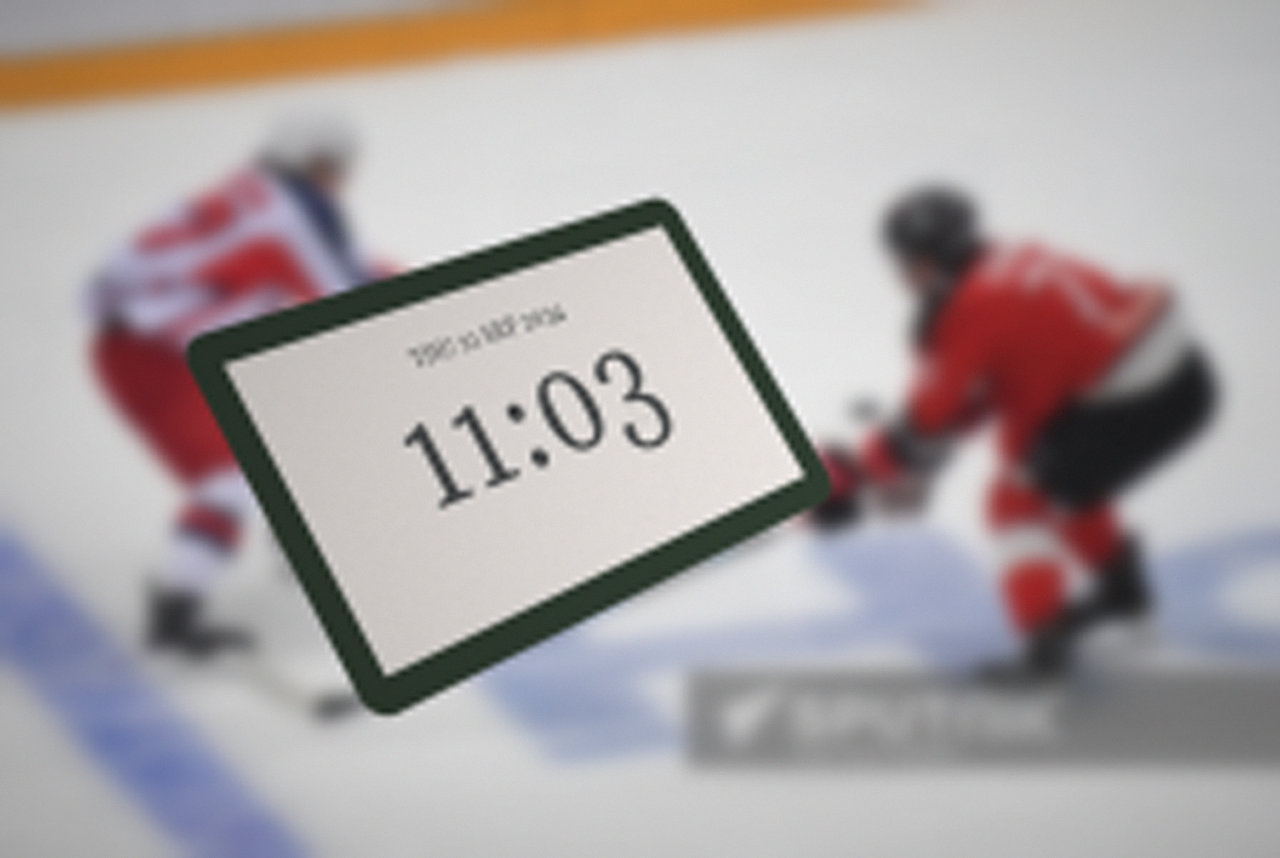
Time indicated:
11h03
